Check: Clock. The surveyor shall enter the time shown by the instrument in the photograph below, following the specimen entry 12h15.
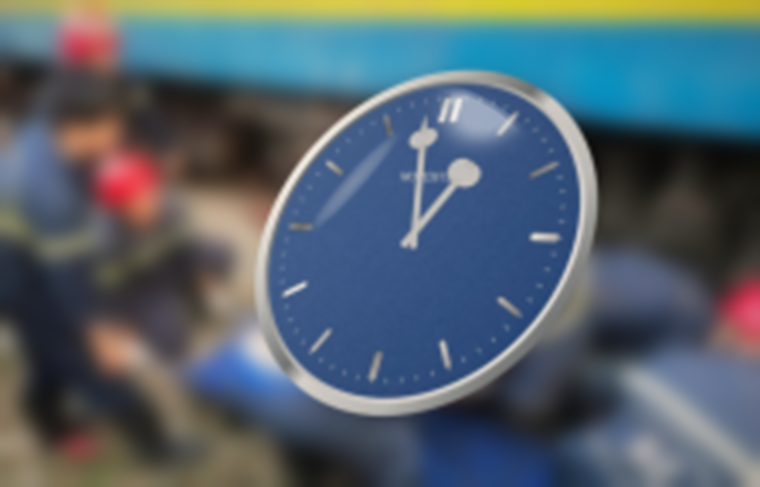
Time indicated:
12h58
